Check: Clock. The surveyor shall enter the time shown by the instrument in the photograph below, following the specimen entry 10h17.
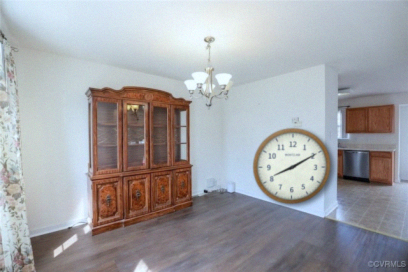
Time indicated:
8h10
